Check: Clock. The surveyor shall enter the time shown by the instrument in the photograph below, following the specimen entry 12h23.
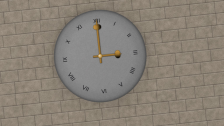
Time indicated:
3h00
